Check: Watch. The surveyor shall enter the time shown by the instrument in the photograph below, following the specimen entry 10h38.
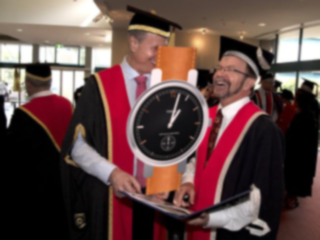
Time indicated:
1h02
